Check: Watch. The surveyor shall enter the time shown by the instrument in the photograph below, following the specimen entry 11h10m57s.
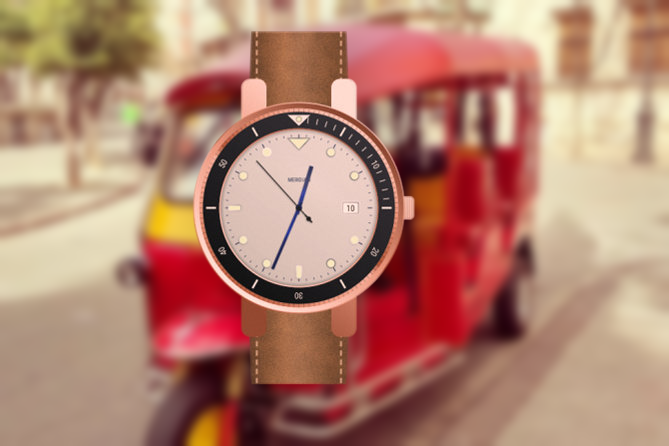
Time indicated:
12h33m53s
